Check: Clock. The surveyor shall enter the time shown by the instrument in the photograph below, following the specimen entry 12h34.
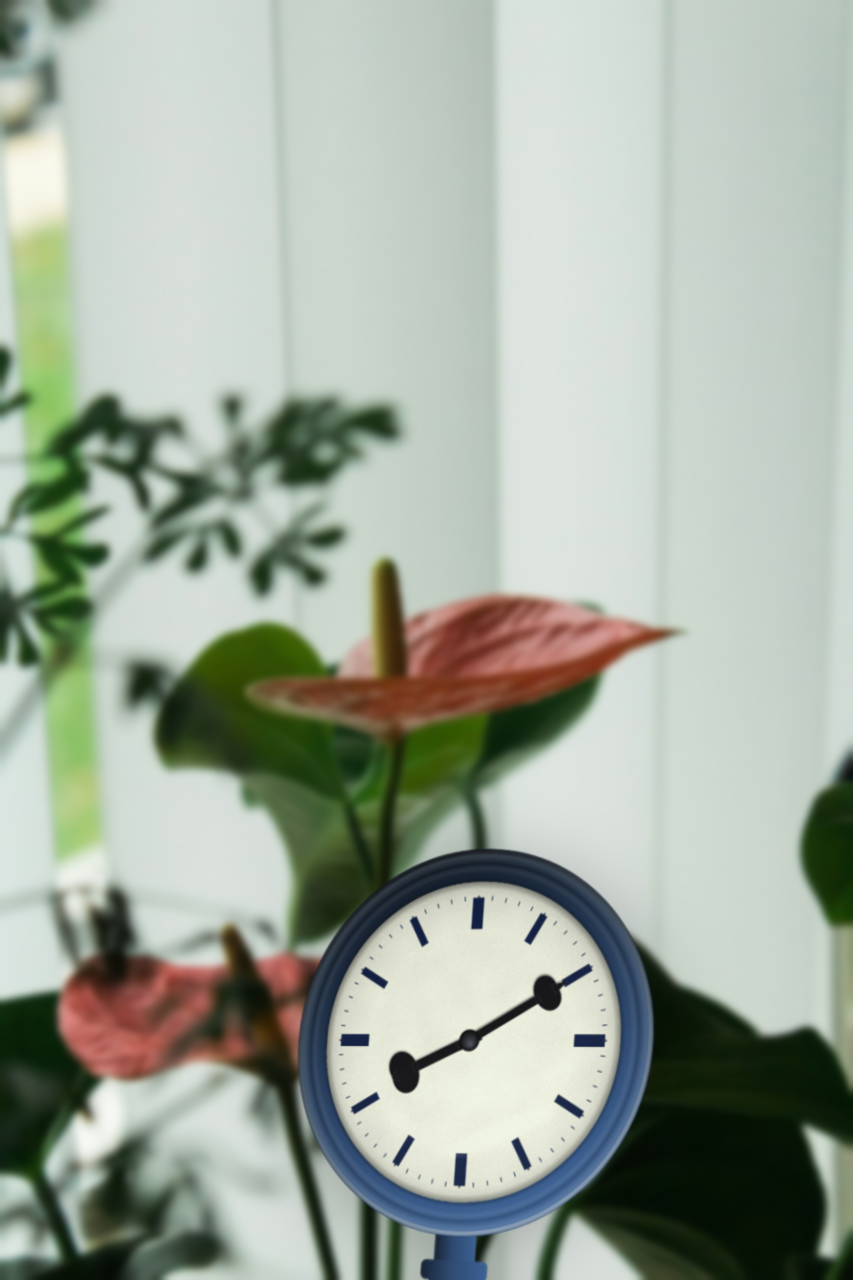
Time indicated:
8h10
